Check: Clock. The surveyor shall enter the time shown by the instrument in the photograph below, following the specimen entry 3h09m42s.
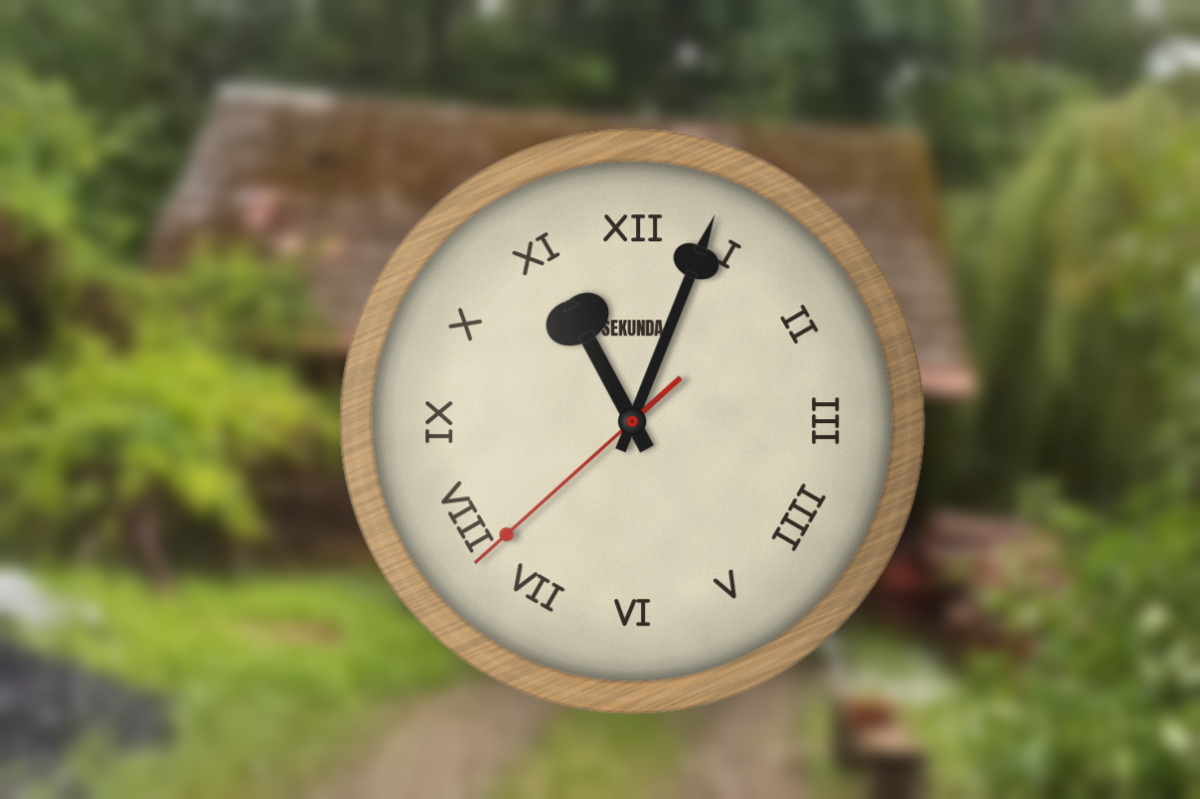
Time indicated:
11h03m38s
